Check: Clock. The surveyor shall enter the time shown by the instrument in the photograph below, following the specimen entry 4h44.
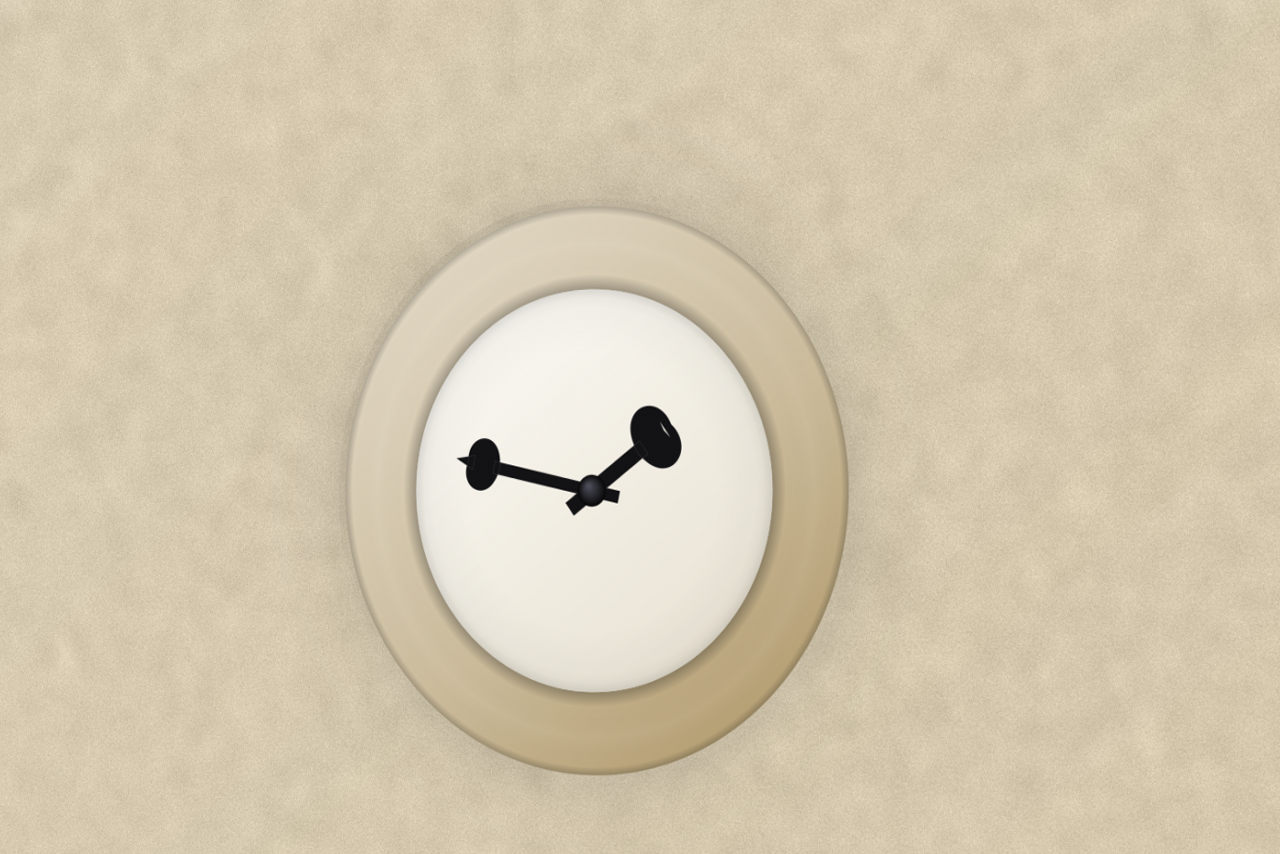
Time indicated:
1h47
